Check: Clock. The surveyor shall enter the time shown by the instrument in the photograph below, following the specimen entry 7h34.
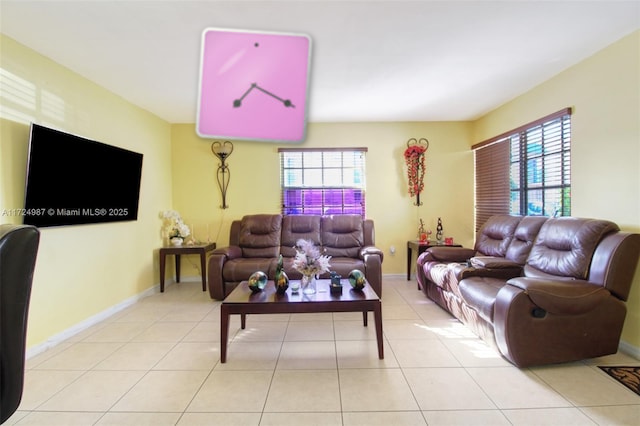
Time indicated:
7h19
